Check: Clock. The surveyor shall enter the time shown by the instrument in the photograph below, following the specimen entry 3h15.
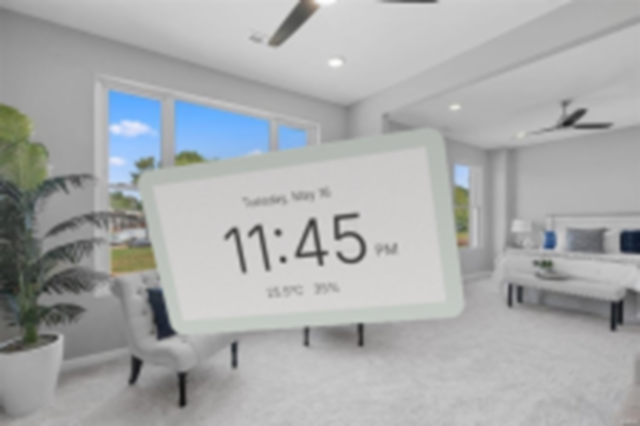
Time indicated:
11h45
